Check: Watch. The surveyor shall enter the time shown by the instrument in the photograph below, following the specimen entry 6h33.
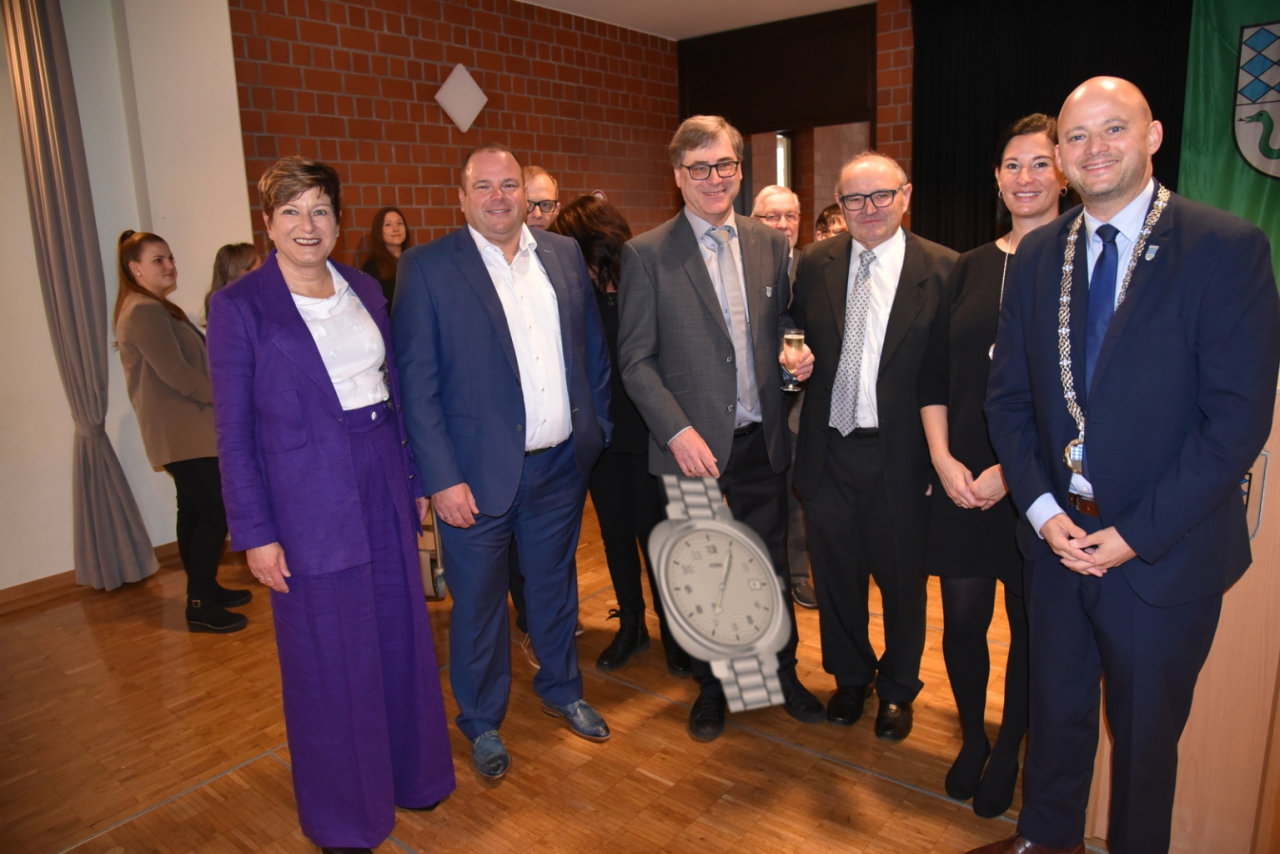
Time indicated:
7h05
